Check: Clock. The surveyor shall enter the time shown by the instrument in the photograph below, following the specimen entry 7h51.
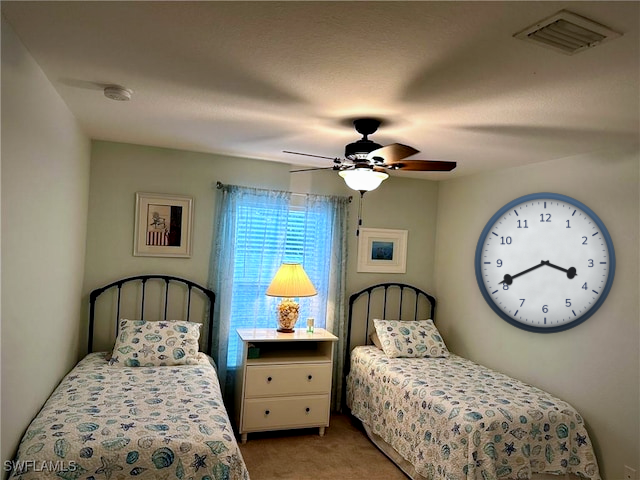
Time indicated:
3h41
